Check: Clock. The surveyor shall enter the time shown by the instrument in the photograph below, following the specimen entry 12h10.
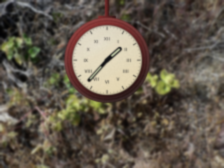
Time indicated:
1h37
